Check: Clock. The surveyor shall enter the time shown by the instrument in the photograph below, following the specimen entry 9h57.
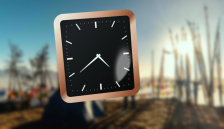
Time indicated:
4h39
